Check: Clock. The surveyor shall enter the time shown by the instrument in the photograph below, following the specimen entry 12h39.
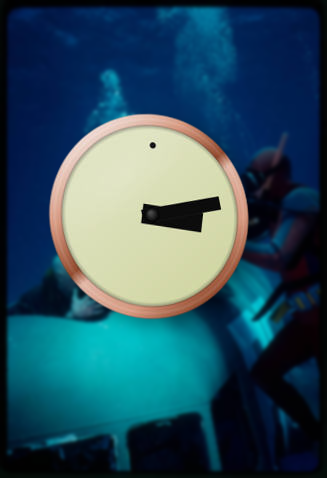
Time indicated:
3h13
